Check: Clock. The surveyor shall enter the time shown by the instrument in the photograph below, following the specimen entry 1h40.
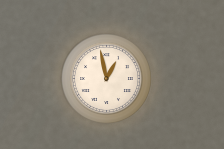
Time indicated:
12h58
